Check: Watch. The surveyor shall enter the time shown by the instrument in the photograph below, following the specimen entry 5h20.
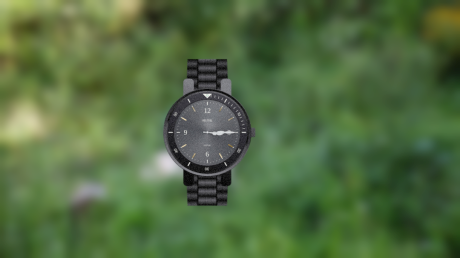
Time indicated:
3h15
